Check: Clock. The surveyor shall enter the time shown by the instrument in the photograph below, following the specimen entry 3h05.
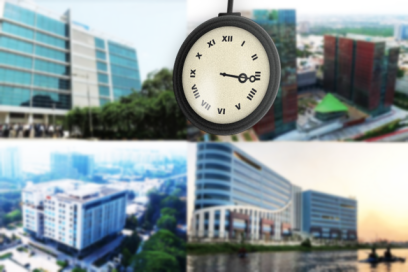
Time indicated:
3h16
